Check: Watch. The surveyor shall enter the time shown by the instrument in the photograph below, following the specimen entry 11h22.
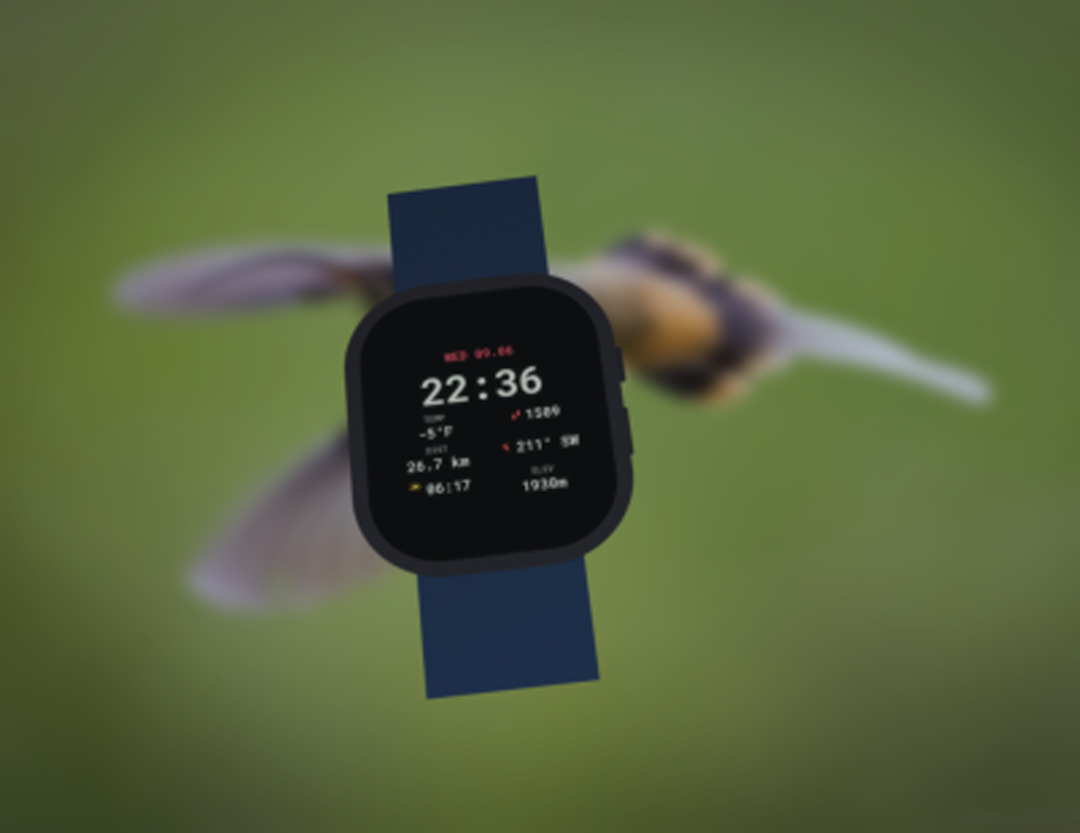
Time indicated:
22h36
